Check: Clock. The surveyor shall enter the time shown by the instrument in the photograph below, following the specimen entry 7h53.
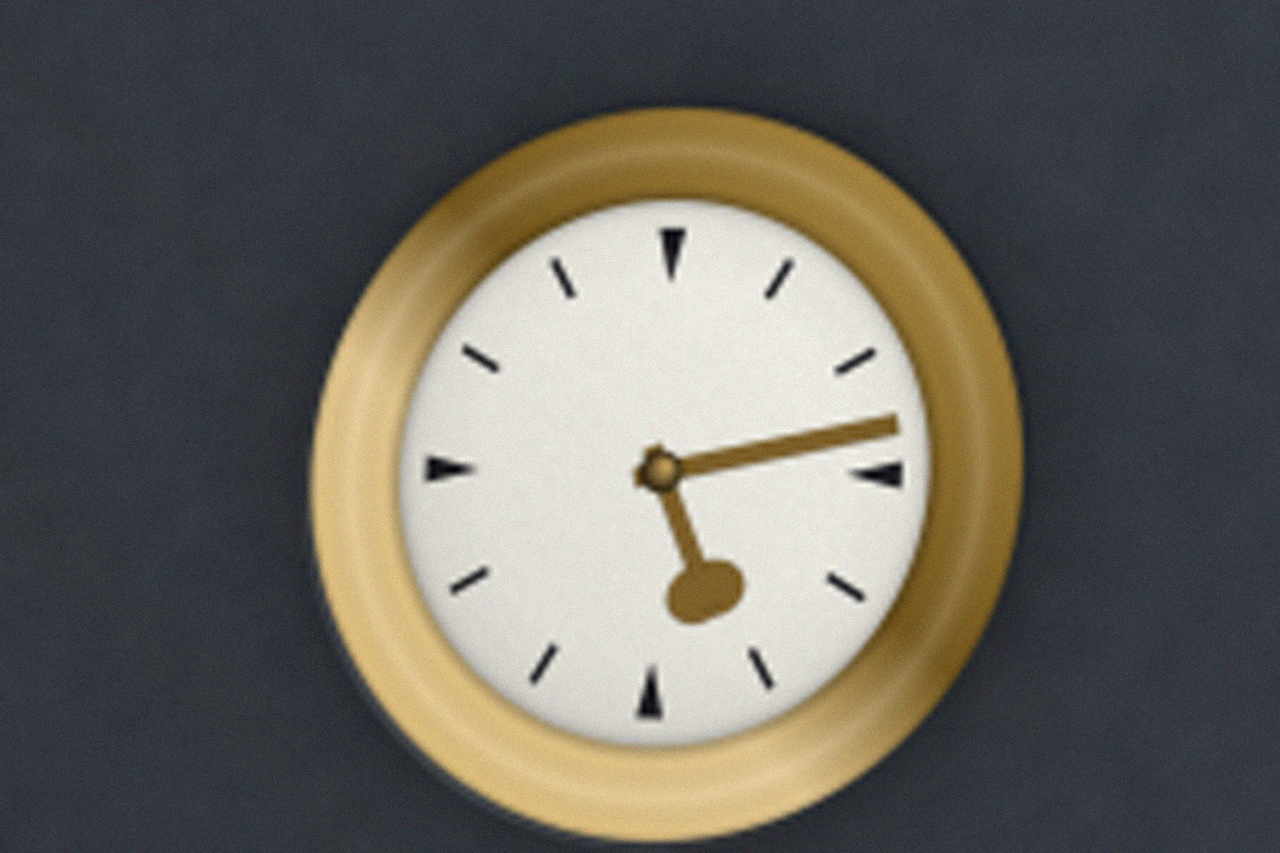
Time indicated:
5h13
